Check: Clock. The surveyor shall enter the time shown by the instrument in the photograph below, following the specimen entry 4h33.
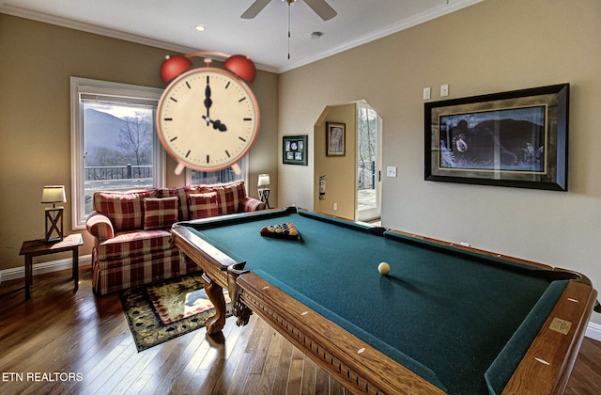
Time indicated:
4h00
